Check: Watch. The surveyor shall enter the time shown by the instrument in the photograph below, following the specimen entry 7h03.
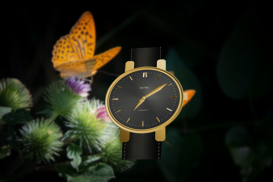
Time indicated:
7h09
